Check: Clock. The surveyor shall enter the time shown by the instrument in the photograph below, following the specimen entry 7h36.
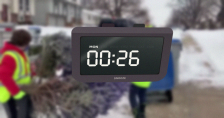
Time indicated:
0h26
